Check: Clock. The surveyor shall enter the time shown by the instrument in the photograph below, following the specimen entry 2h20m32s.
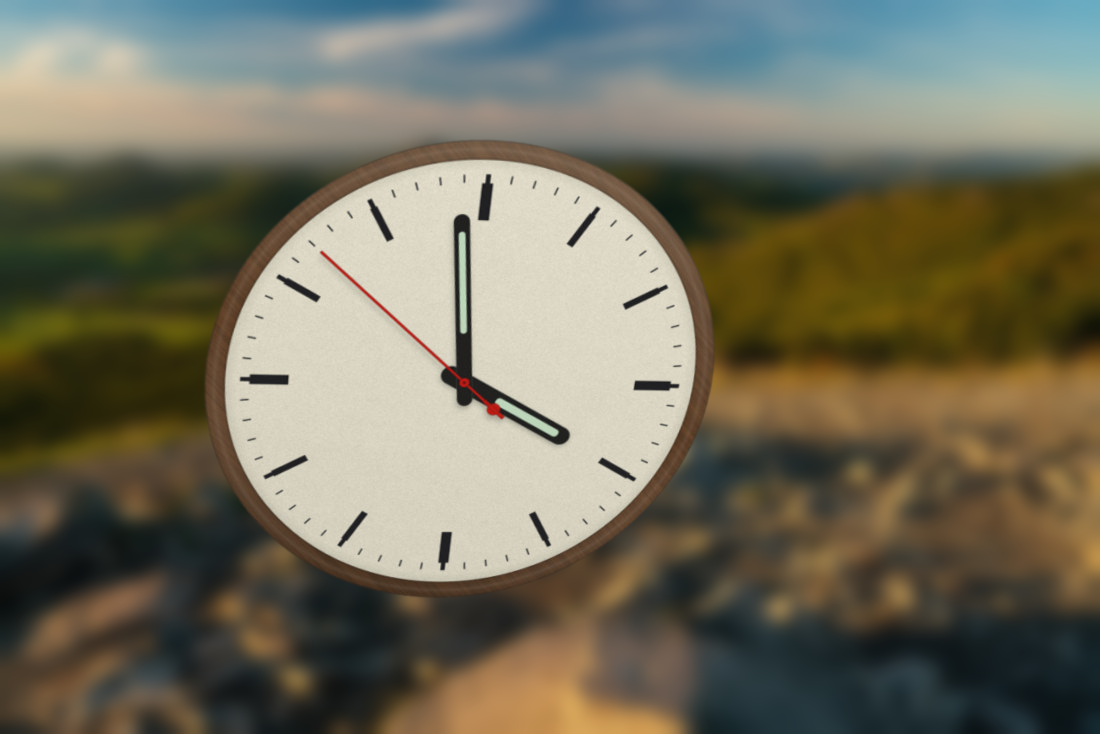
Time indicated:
3h58m52s
